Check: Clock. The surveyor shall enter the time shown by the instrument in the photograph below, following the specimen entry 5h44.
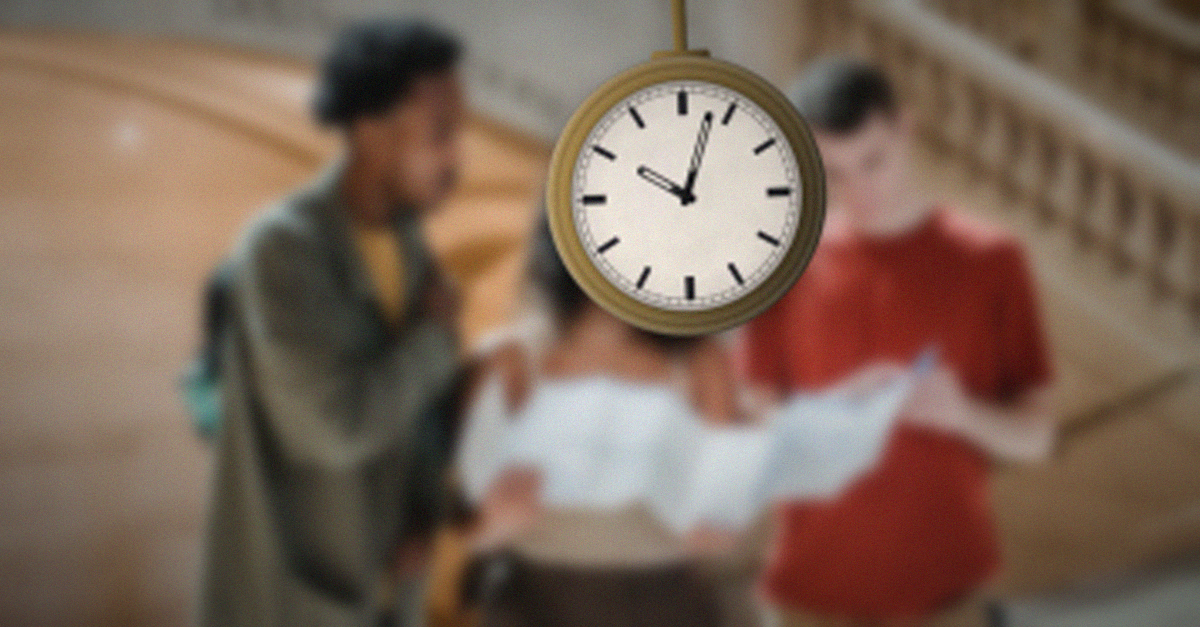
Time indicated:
10h03
